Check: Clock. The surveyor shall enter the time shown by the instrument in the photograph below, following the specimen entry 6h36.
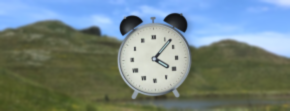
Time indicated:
4h07
